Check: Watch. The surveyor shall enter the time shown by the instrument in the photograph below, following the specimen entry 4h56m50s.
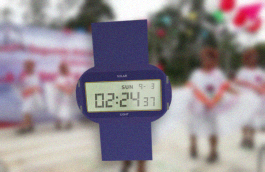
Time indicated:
2h24m37s
